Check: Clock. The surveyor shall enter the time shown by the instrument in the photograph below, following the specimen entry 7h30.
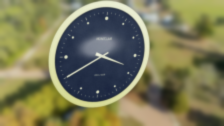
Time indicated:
3h40
